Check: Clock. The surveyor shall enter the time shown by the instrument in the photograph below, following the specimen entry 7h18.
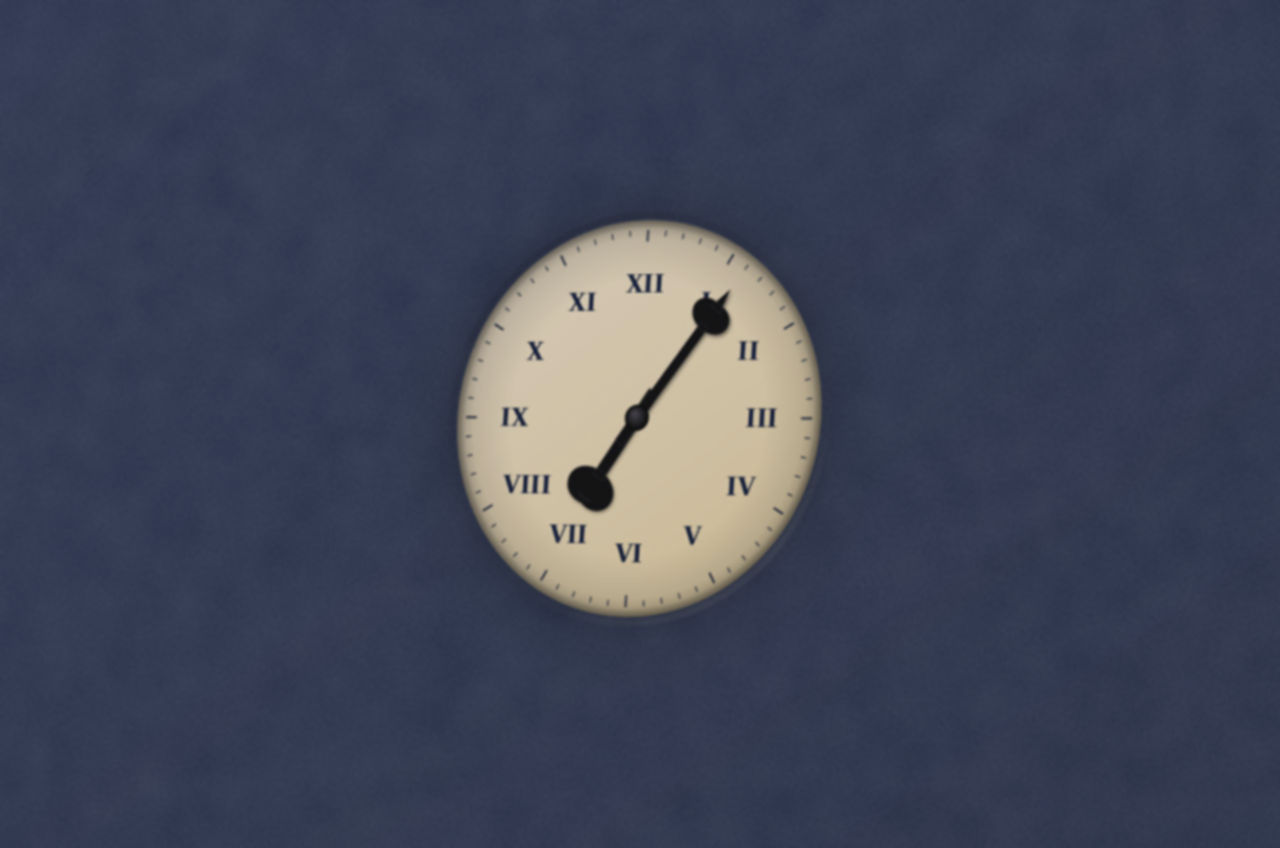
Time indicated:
7h06
